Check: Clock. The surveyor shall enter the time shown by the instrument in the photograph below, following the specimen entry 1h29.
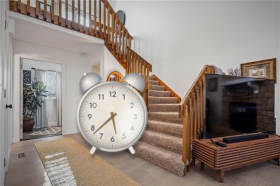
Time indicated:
5h38
